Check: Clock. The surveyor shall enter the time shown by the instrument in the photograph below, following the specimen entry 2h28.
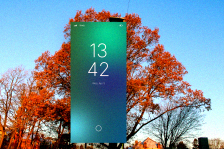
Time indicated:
13h42
